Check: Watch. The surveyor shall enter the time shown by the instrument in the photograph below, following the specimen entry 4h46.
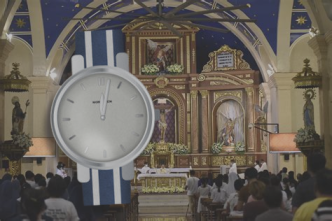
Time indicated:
12h02
